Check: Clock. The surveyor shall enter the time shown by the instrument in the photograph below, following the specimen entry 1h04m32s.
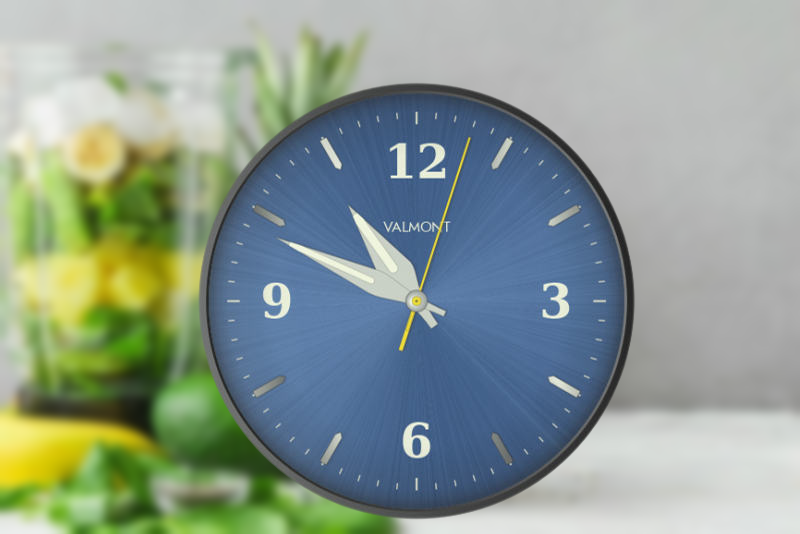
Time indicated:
10h49m03s
